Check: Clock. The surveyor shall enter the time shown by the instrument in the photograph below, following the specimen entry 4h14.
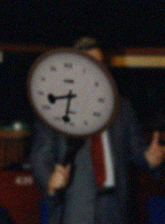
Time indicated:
8h32
